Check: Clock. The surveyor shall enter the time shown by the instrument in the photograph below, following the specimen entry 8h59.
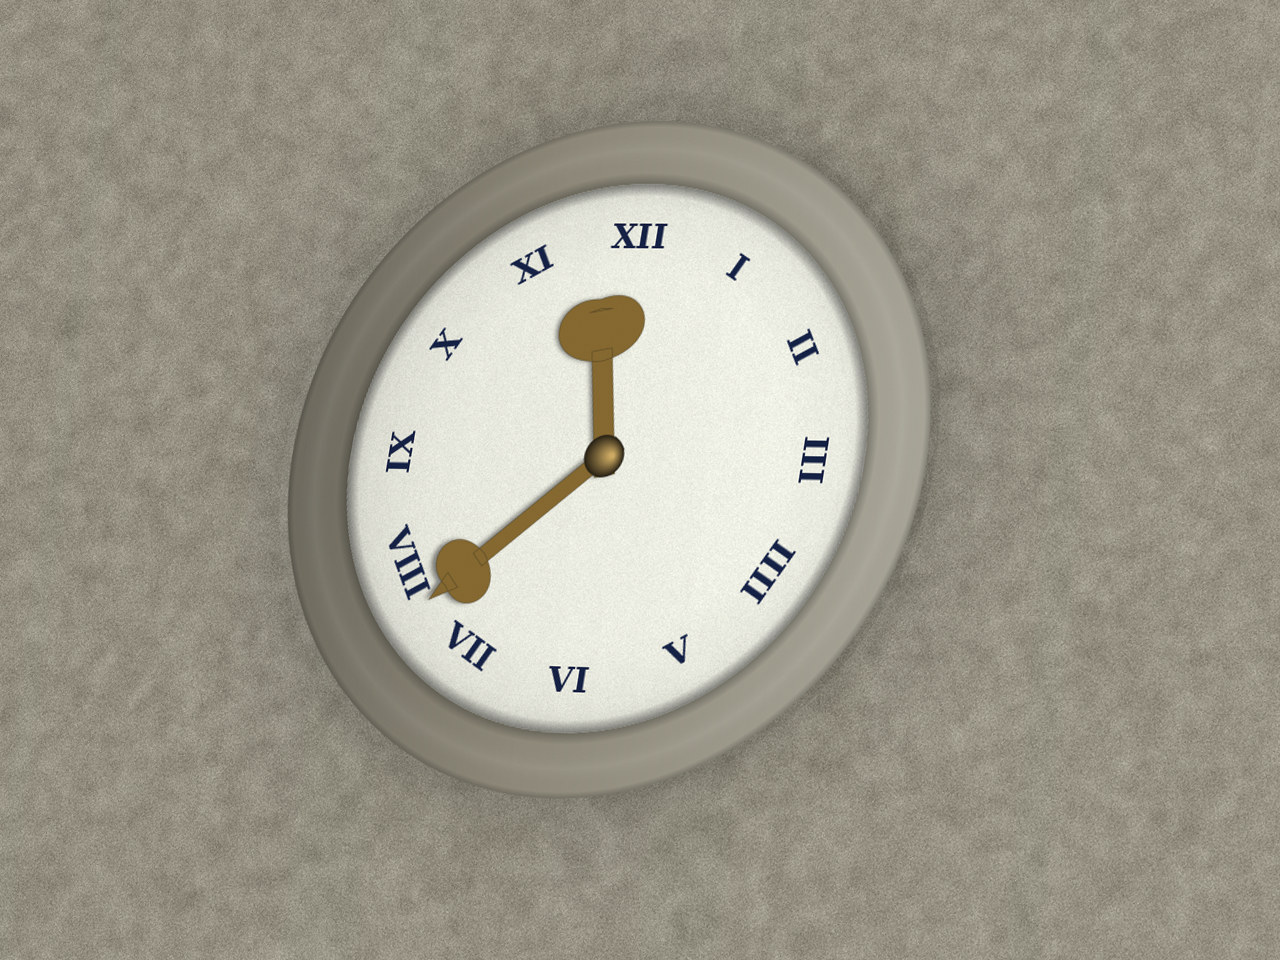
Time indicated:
11h38
